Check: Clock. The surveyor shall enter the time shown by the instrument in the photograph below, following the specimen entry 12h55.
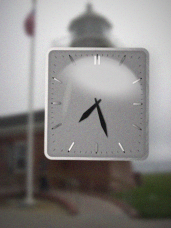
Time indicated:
7h27
